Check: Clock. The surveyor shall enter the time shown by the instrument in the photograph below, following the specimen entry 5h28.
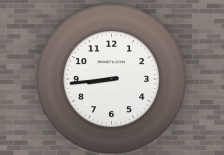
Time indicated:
8h44
